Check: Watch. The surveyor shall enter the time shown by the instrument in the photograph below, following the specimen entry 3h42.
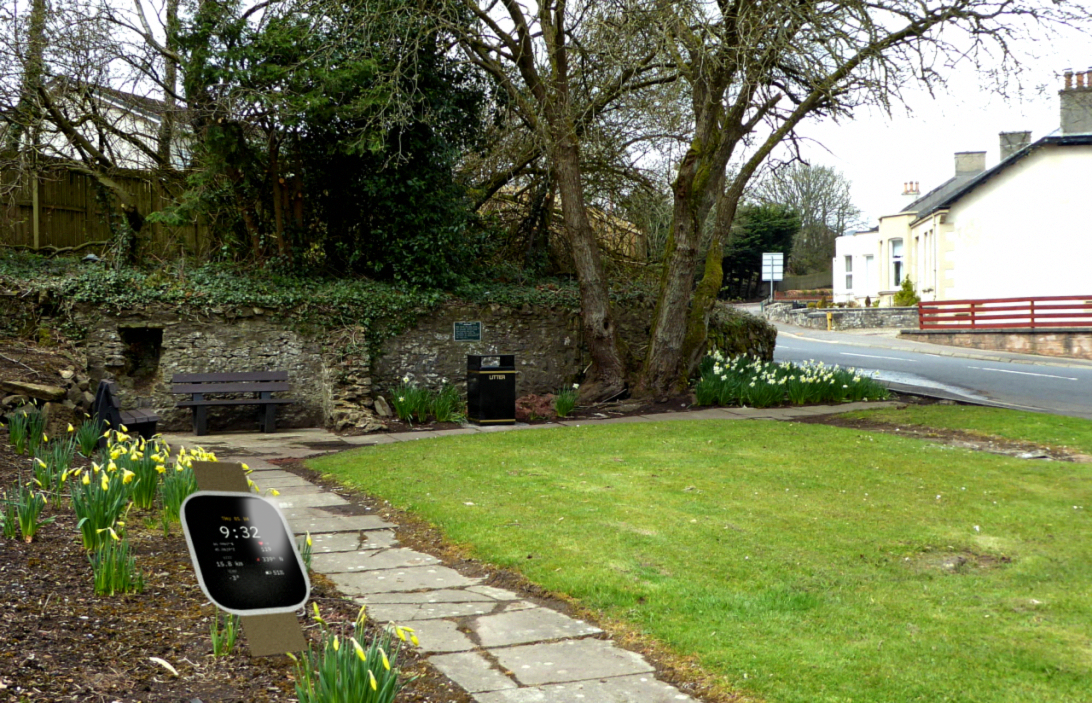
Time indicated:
9h32
